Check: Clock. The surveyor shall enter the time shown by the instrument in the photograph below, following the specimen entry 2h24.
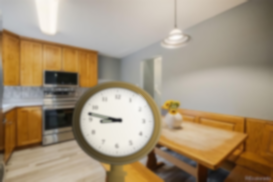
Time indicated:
8h47
